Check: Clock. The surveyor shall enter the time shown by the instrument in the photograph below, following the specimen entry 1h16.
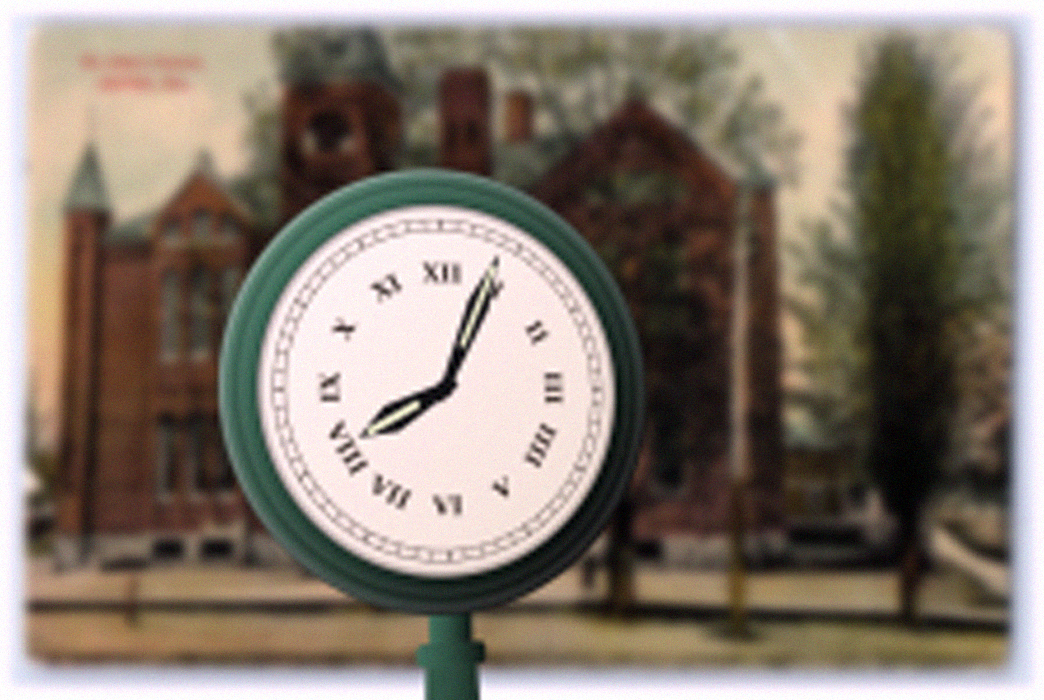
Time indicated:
8h04
